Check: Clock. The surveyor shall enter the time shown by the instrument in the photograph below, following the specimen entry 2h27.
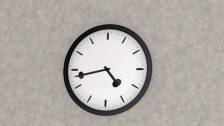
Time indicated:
4h43
